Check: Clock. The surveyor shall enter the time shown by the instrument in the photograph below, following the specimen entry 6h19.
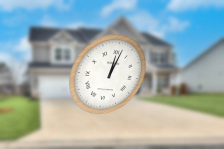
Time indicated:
12h02
